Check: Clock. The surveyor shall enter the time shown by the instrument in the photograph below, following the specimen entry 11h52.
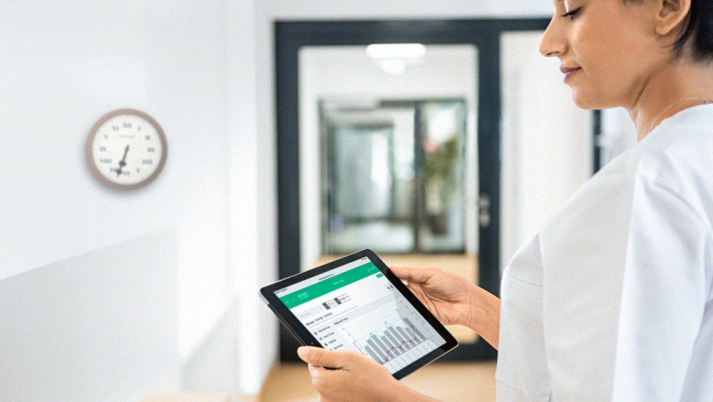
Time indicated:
6h33
